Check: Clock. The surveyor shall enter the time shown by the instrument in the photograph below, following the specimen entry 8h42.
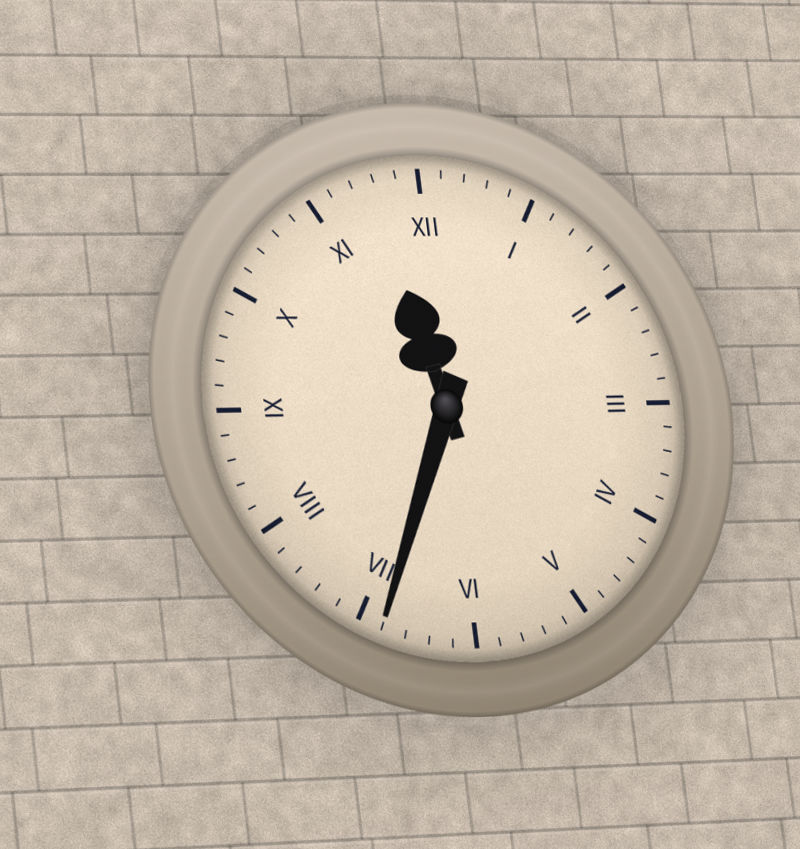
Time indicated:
11h34
